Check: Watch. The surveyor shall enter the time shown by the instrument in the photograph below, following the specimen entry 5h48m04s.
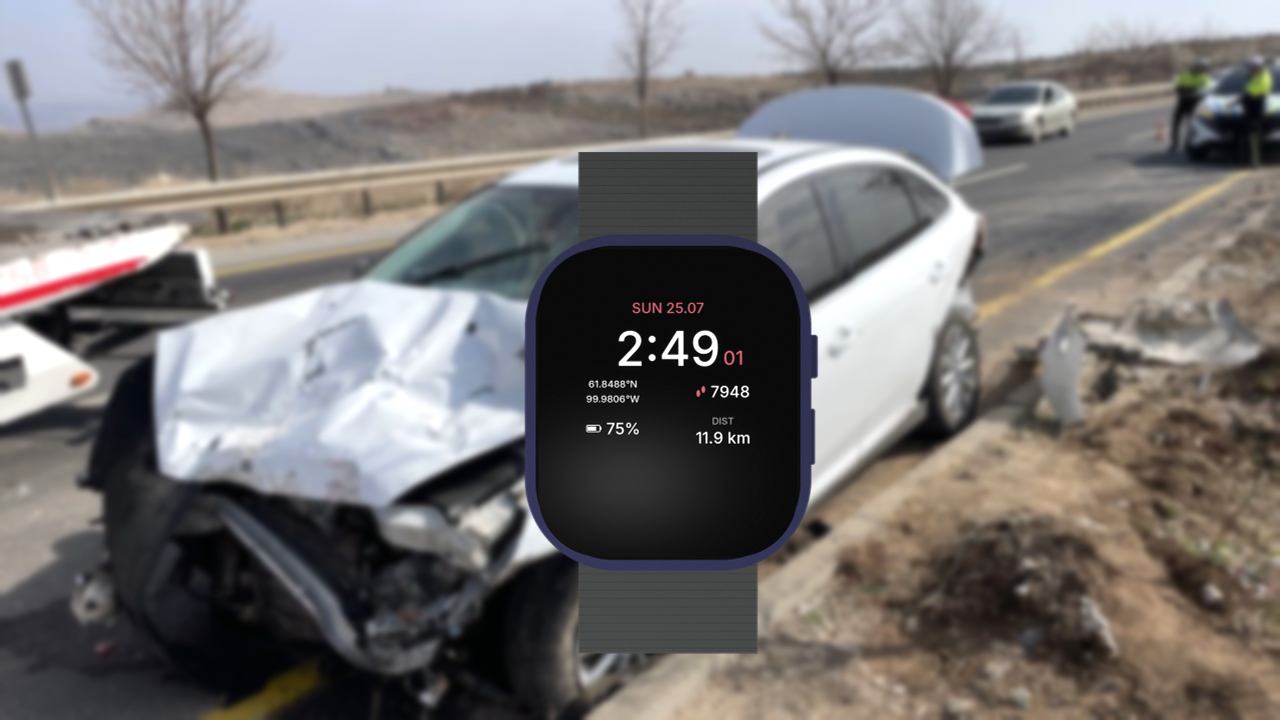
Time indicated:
2h49m01s
